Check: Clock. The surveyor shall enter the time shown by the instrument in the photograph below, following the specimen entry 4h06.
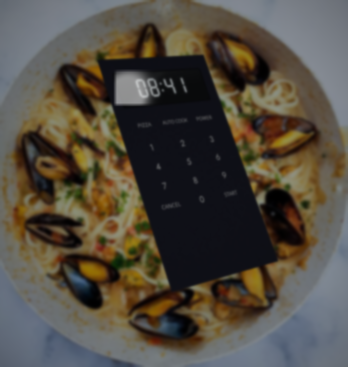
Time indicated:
8h41
